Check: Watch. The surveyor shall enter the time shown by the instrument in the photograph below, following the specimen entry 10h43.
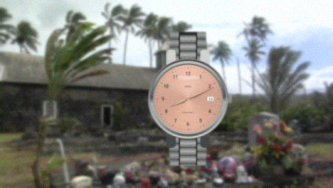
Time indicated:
8h11
